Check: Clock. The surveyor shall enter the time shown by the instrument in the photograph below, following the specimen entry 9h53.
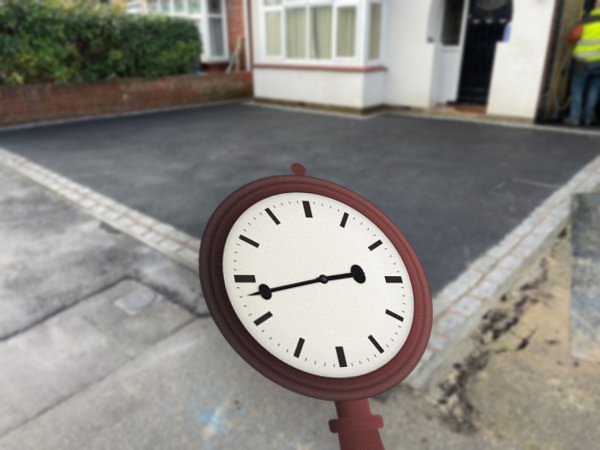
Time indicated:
2h43
